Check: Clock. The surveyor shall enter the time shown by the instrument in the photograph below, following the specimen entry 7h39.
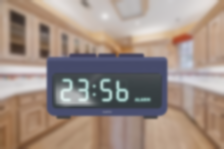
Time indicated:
23h56
